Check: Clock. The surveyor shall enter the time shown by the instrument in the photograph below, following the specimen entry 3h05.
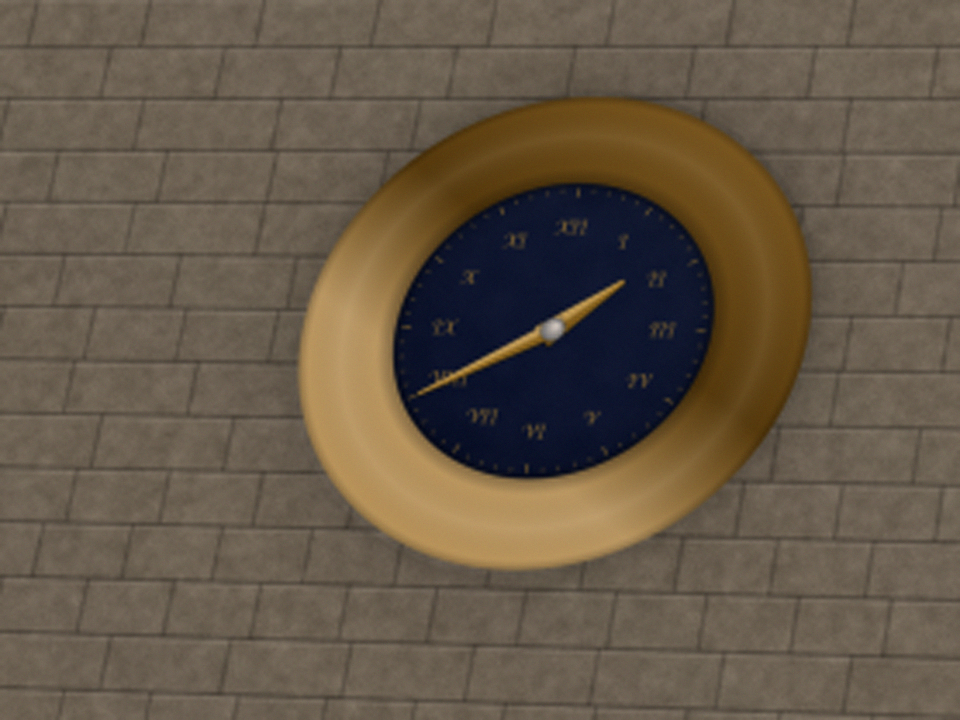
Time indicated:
1h40
